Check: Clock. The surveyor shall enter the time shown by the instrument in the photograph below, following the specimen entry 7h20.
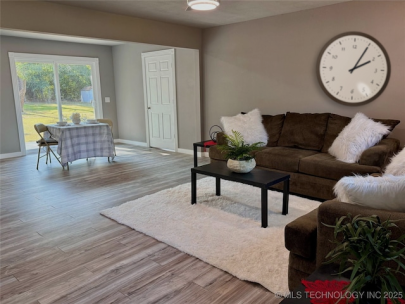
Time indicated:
2h05
